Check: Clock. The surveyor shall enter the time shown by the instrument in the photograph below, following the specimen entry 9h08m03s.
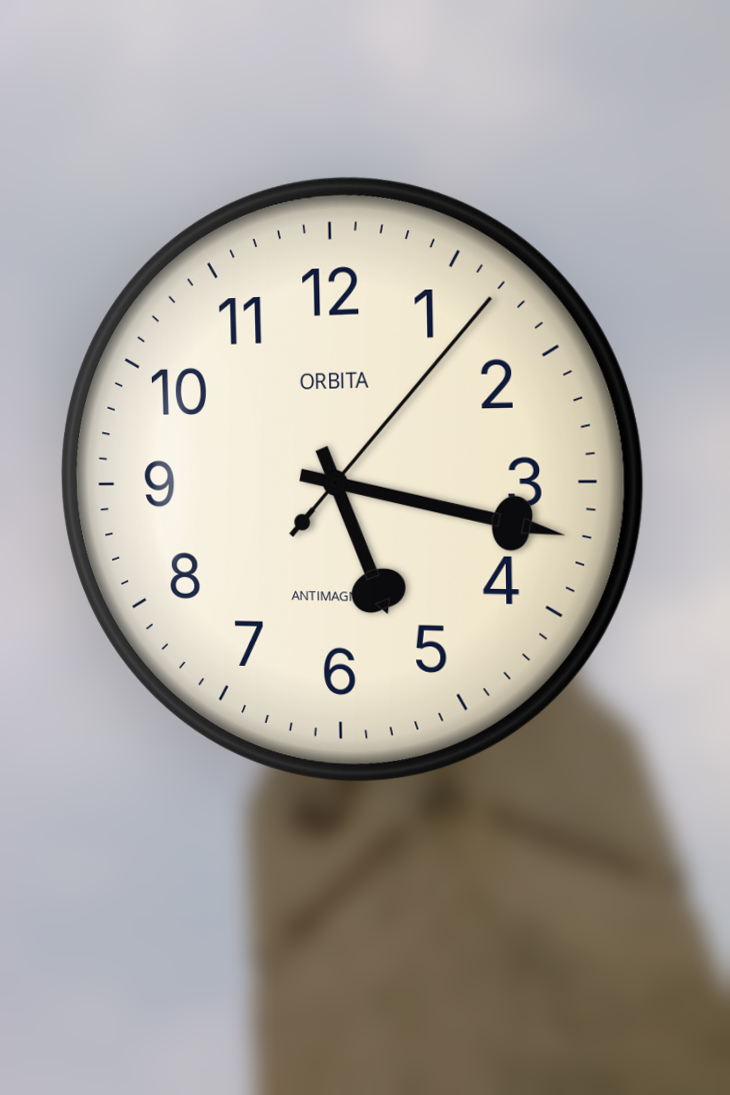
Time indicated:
5h17m07s
